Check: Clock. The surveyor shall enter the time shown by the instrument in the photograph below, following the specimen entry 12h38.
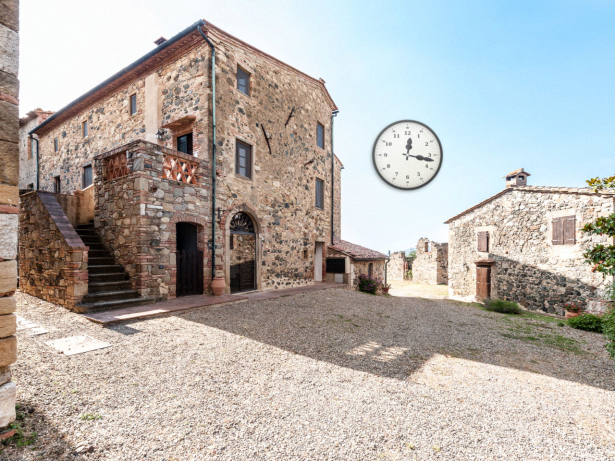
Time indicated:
12h17
